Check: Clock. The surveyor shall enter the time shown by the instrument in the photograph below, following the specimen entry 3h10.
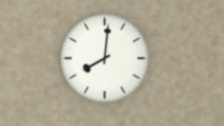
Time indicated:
8h01
